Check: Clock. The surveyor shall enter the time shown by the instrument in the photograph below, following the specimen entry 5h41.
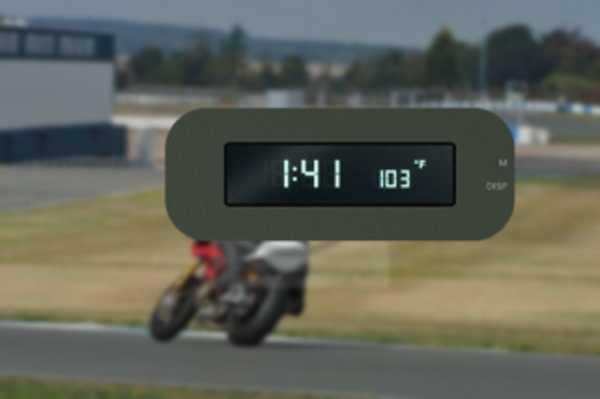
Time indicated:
1h41
